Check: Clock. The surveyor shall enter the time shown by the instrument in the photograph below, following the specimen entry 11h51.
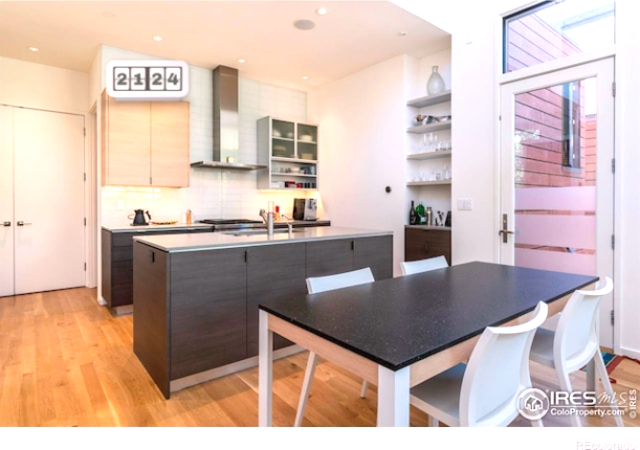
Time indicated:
21h24
